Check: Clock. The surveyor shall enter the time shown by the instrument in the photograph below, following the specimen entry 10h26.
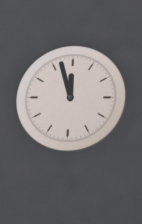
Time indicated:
11h57
